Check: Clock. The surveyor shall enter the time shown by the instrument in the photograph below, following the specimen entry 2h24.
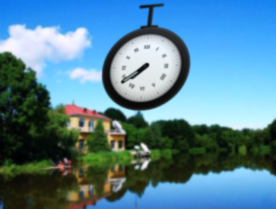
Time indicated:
7h39
